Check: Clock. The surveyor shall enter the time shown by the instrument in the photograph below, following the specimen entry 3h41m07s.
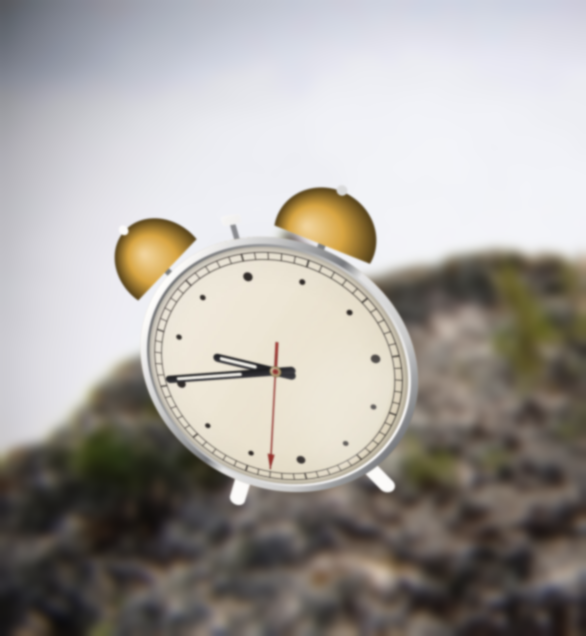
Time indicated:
9h45m33s
